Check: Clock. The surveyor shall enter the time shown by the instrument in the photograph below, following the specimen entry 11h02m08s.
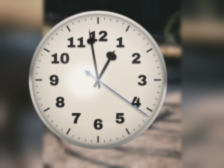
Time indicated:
12h58m21s
